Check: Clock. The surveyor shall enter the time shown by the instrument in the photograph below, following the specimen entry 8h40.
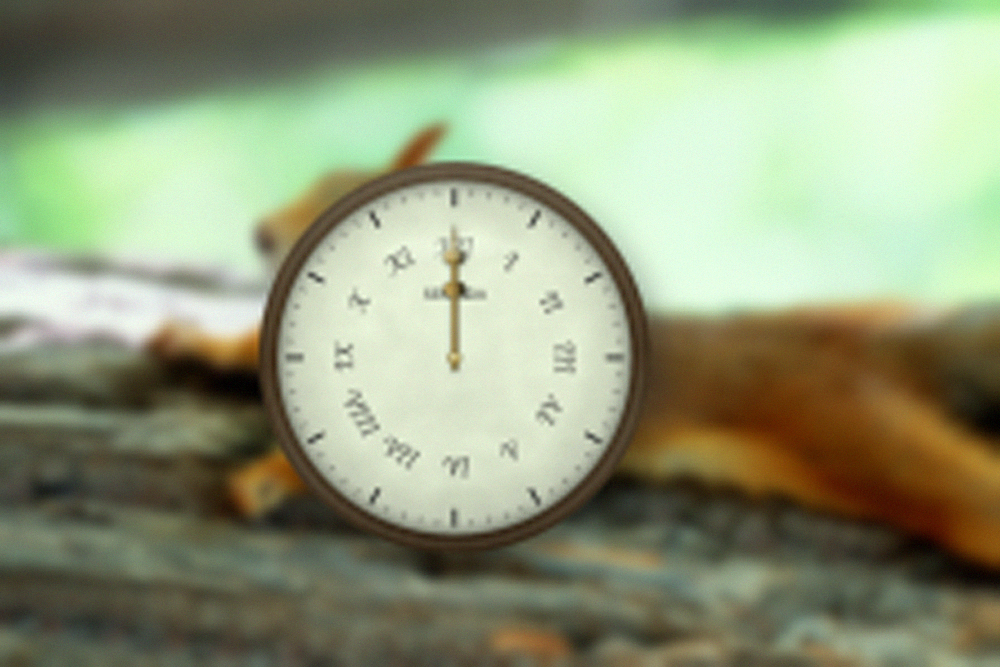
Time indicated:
12h00
